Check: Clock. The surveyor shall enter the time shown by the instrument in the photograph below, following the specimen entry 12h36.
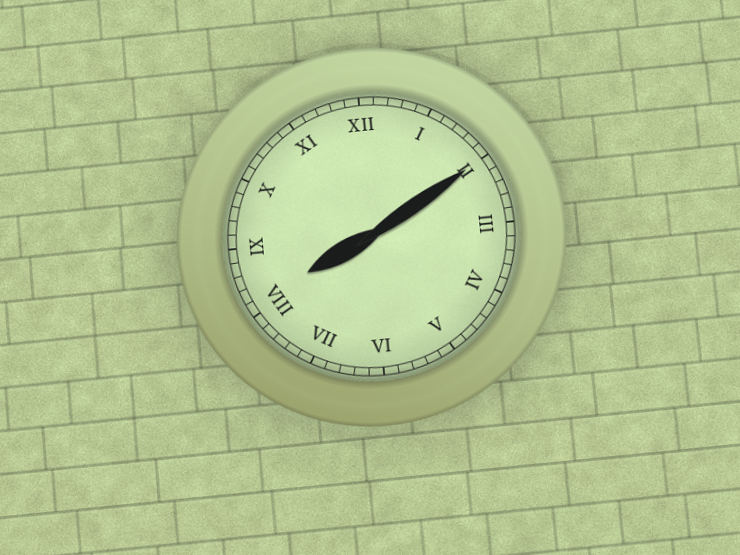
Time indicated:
8h10
